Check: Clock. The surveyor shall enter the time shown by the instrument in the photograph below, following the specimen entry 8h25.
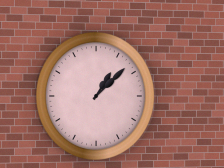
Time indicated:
1h08
